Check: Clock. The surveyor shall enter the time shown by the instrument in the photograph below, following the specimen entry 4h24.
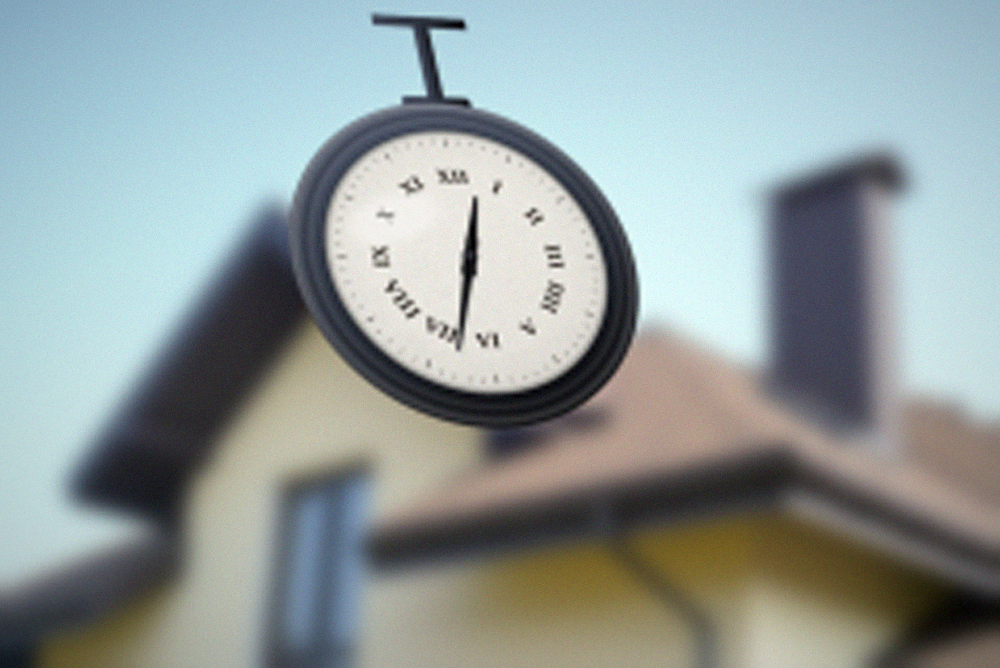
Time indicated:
12h33
